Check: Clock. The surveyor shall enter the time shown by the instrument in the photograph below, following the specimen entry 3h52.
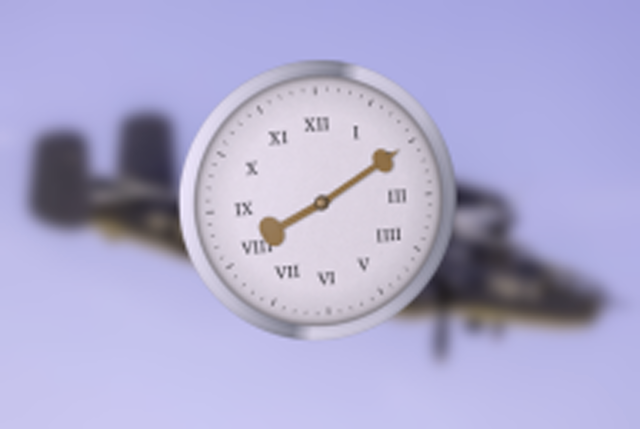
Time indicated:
8h10
